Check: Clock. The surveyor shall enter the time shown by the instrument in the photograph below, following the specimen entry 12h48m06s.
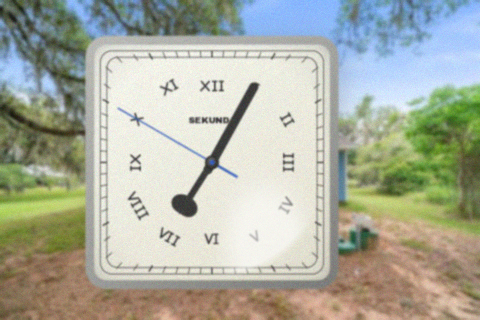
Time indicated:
7h04m50s
